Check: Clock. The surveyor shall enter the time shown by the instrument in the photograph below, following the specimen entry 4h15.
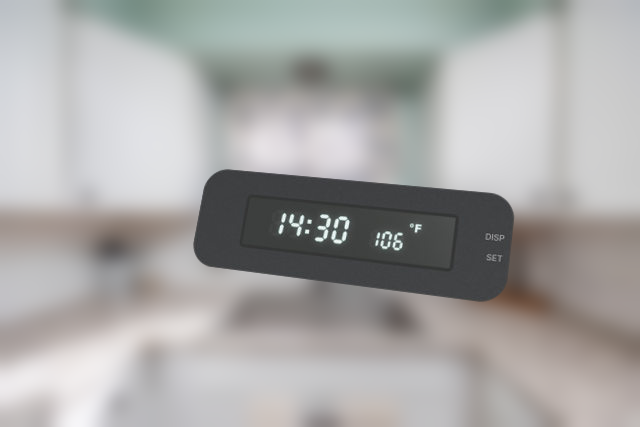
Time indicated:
14h30
